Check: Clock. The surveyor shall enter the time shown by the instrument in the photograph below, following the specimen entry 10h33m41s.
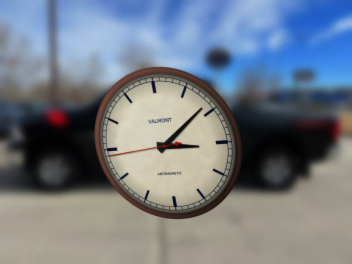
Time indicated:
3h08m44s
